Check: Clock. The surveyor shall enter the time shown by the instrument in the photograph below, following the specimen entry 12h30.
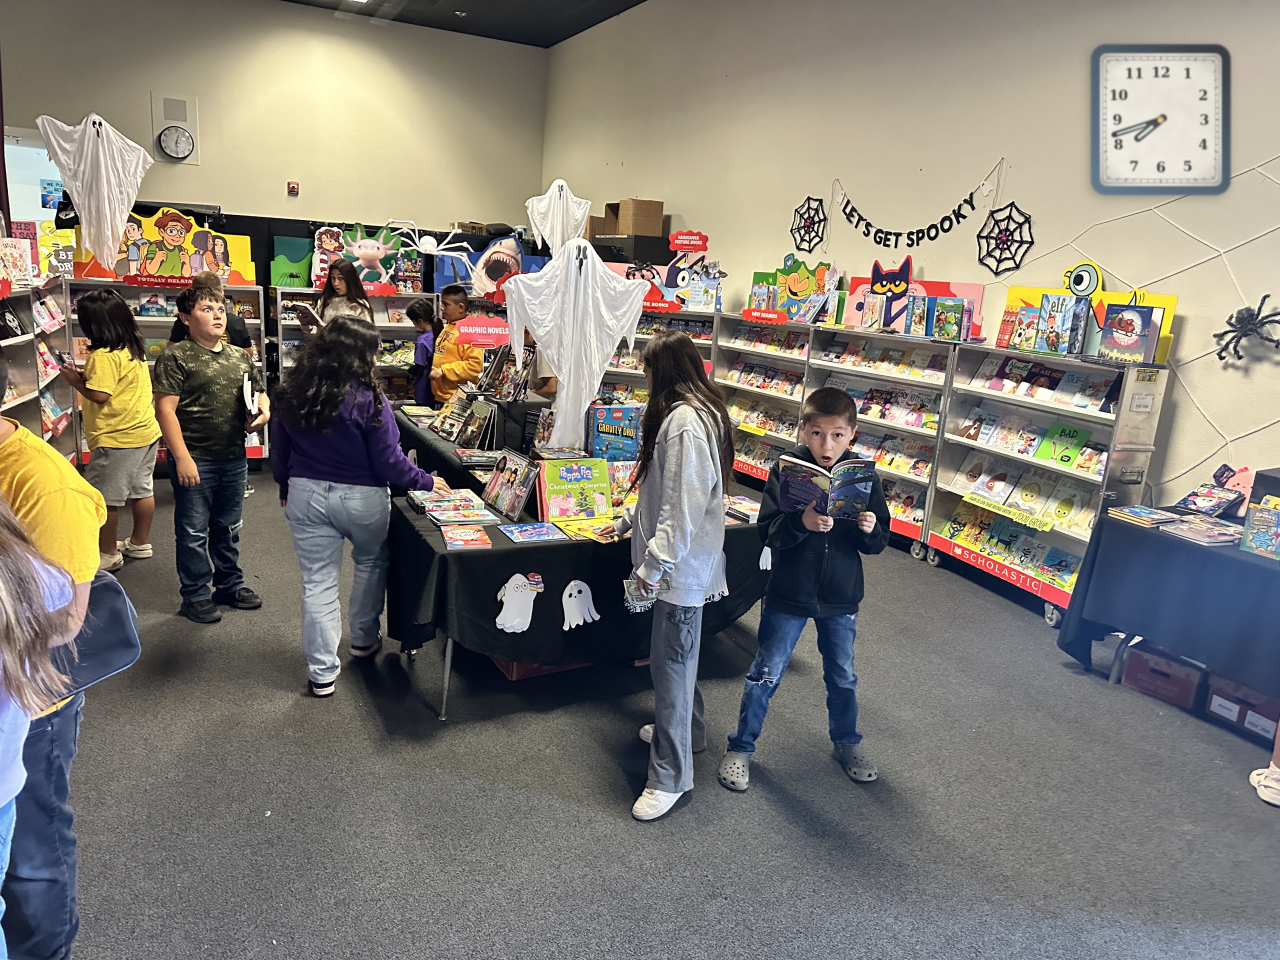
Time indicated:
7h42
